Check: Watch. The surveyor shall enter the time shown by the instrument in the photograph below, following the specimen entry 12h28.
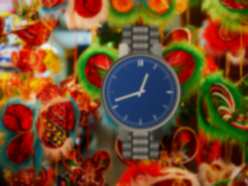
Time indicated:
12h42
